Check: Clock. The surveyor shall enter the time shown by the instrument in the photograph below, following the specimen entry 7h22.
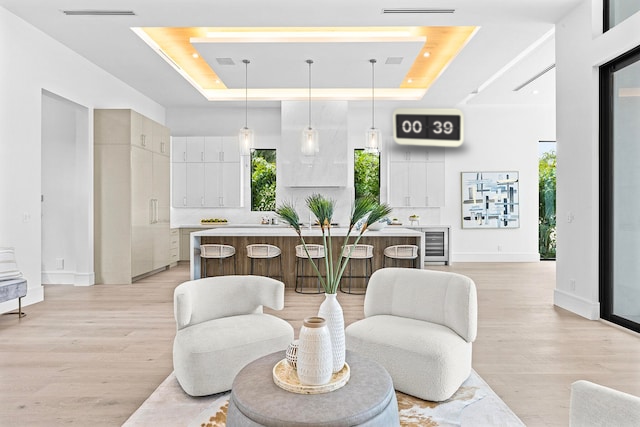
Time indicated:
0h39
